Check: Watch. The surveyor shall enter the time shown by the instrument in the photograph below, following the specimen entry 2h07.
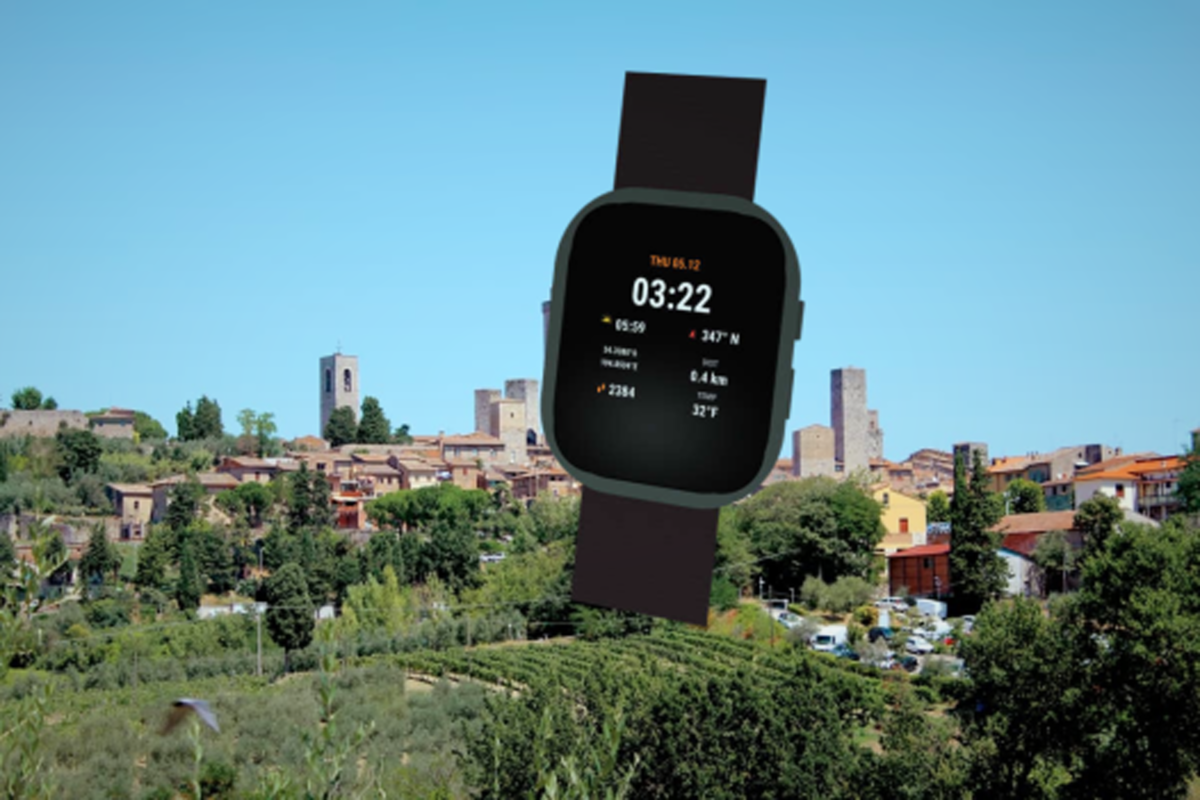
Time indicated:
3h22
